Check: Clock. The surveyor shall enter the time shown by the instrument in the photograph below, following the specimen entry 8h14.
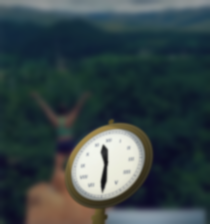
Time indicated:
11h30
